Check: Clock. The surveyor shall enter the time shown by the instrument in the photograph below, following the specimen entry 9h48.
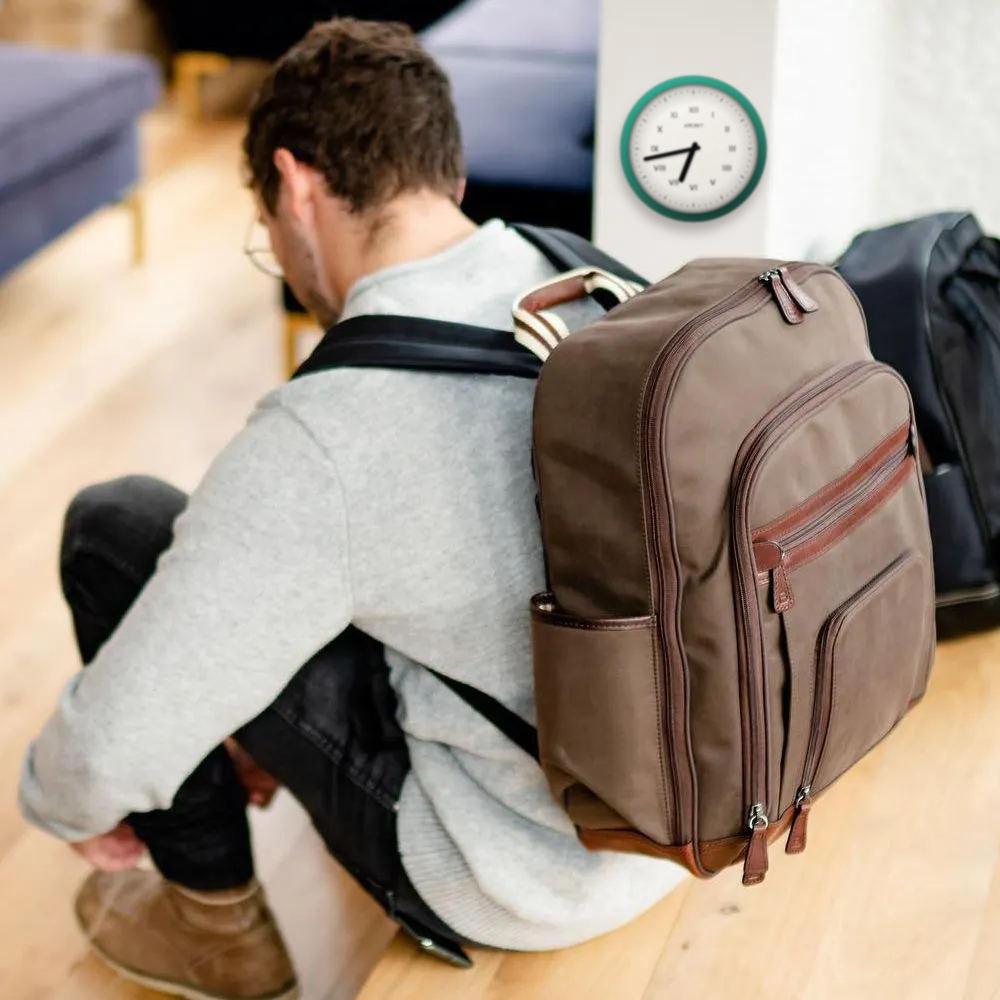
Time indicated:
6h43
